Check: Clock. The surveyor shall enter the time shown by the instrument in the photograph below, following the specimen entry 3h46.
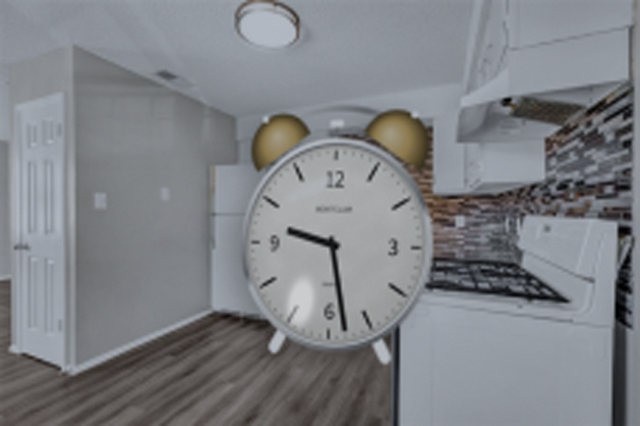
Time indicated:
9h28
